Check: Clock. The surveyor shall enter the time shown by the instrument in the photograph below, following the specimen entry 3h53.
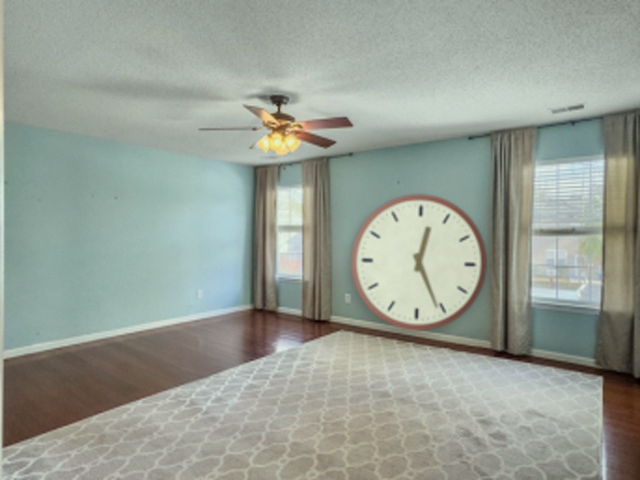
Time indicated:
12h26
